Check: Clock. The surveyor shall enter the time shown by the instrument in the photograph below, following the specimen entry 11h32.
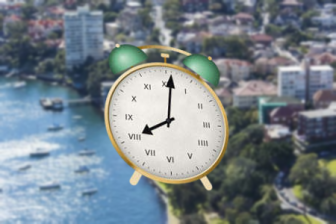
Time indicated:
8h01
